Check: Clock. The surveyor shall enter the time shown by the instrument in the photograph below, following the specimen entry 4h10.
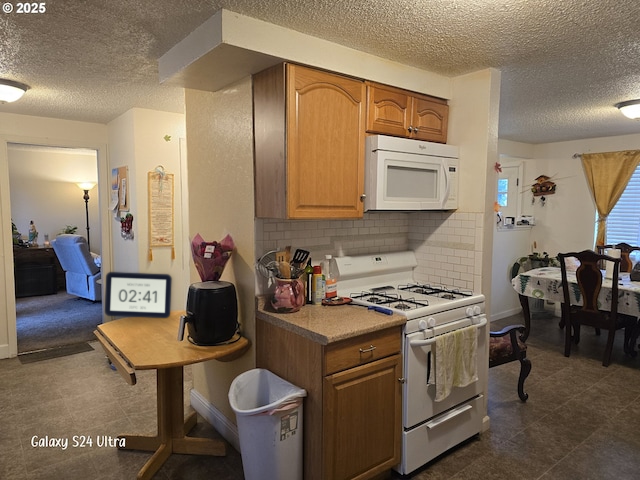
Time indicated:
2h41
